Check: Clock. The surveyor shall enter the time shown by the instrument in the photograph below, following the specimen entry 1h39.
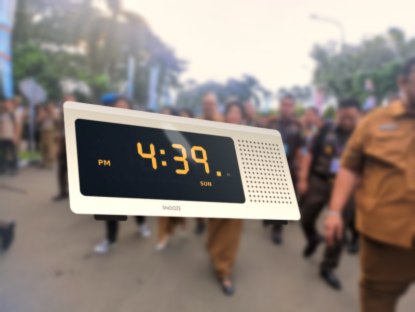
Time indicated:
4h39
